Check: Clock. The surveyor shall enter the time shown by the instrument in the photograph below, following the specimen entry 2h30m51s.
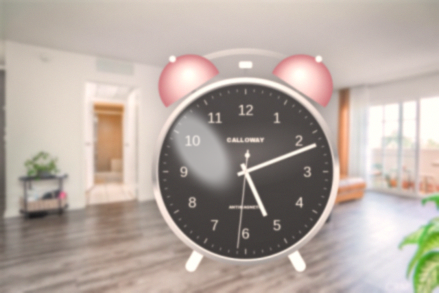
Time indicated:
5h11m31s
